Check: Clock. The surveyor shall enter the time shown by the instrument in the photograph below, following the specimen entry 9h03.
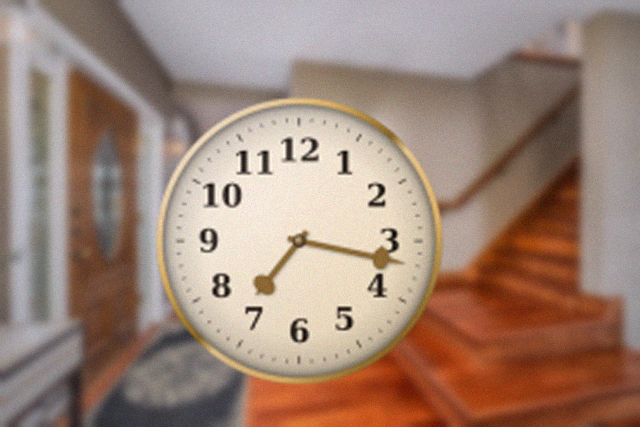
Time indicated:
7h17
